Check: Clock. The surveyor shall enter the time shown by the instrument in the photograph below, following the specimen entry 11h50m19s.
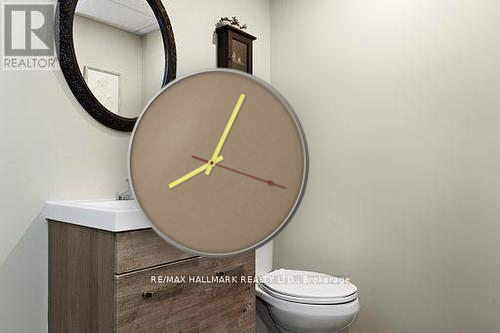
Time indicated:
8h04m18s
